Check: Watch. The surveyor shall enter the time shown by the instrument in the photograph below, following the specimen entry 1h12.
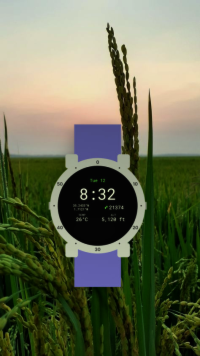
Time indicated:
8h32
